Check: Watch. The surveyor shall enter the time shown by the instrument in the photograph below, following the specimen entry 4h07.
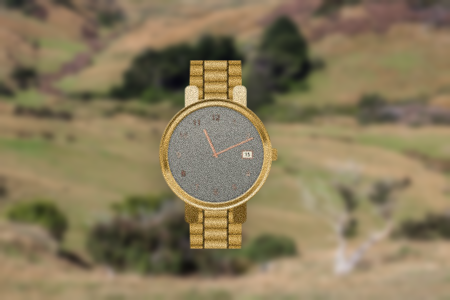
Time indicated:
11h11
